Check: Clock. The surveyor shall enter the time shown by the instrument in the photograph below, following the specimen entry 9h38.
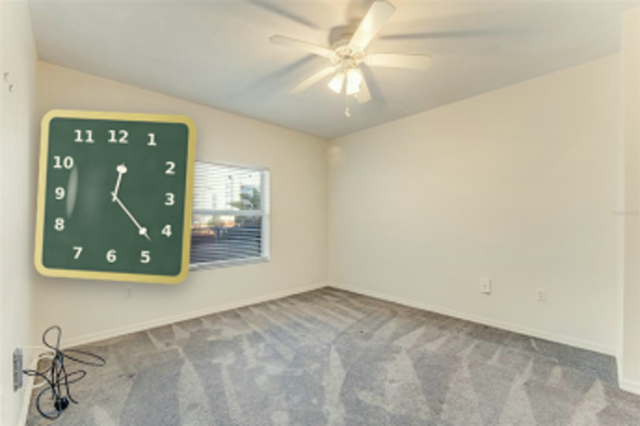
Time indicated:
12h23
